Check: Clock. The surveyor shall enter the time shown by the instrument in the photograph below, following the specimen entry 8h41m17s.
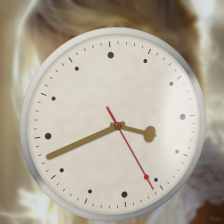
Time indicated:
3h42m26s
